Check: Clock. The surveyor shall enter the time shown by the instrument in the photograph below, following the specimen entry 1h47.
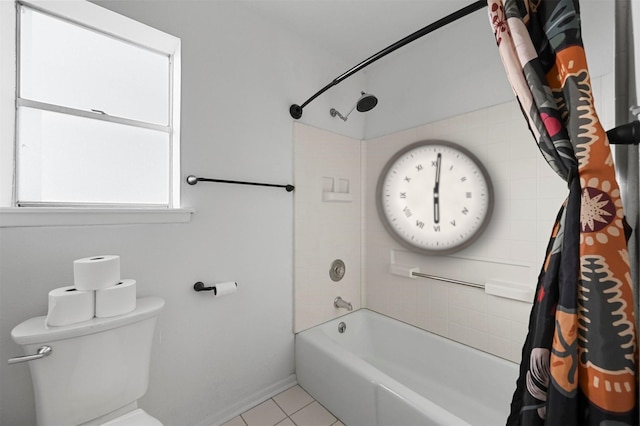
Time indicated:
6h01
